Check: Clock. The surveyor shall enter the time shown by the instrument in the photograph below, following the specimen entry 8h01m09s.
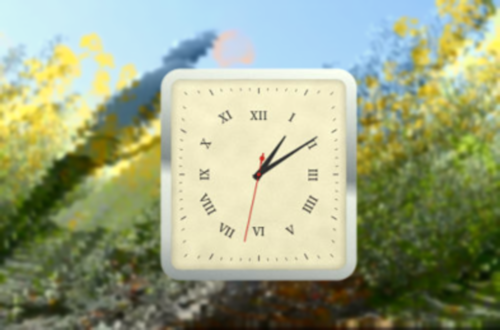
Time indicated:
1h09m32s
